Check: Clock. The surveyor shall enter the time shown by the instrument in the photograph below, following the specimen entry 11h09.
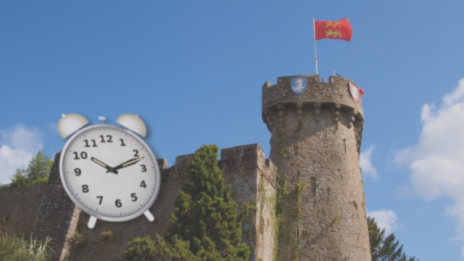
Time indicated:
10h12
